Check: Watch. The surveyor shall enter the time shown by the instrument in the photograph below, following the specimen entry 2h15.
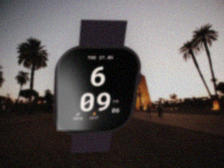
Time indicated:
6h09
